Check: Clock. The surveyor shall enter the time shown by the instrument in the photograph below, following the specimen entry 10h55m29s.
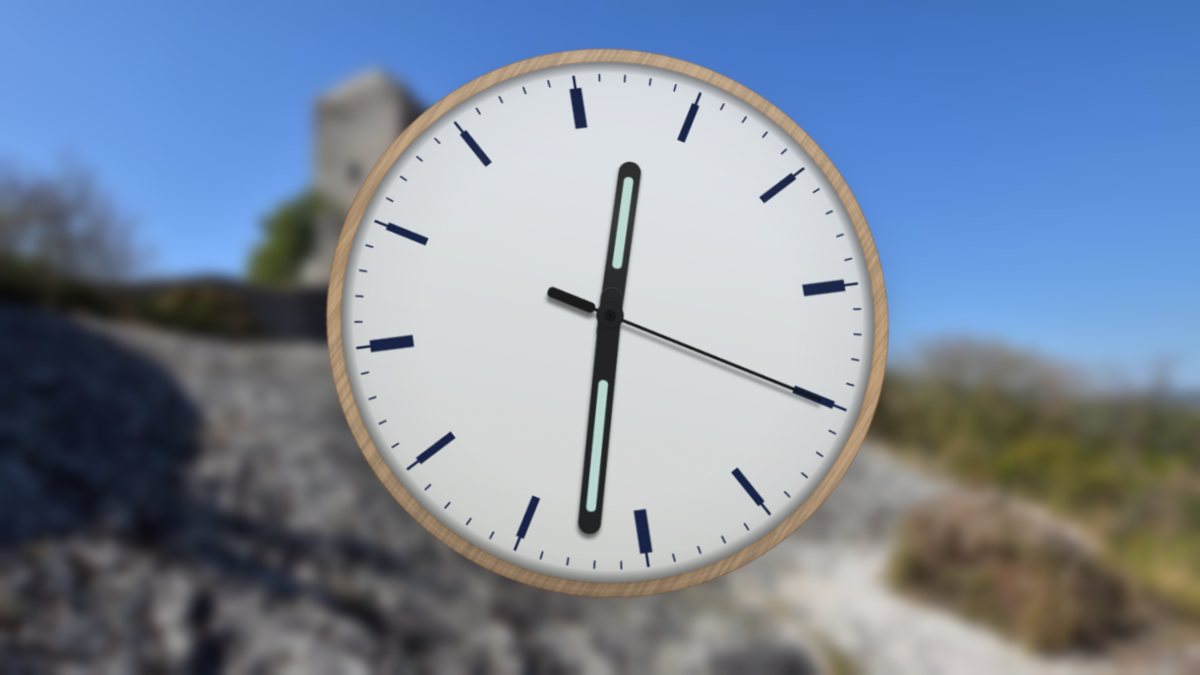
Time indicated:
12h32m20s
